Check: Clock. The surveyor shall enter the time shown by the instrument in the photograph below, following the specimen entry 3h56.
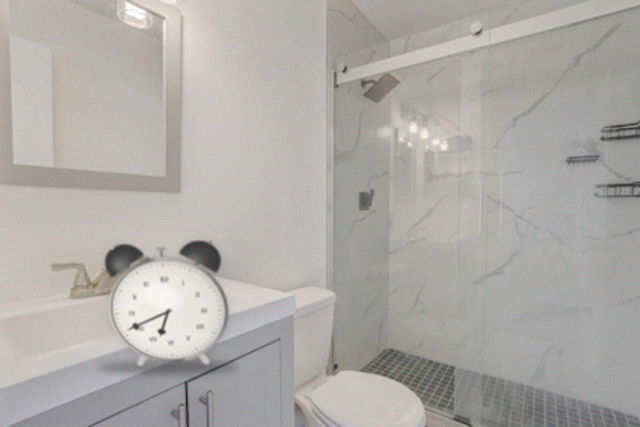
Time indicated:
6h41
